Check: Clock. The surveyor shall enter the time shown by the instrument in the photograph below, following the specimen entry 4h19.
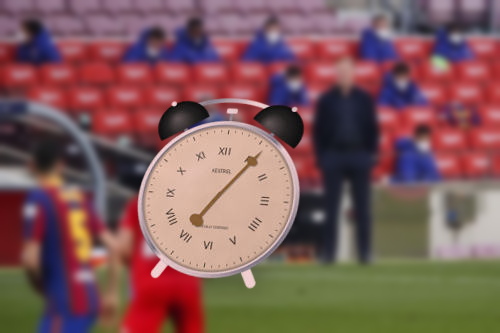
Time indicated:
7h06
